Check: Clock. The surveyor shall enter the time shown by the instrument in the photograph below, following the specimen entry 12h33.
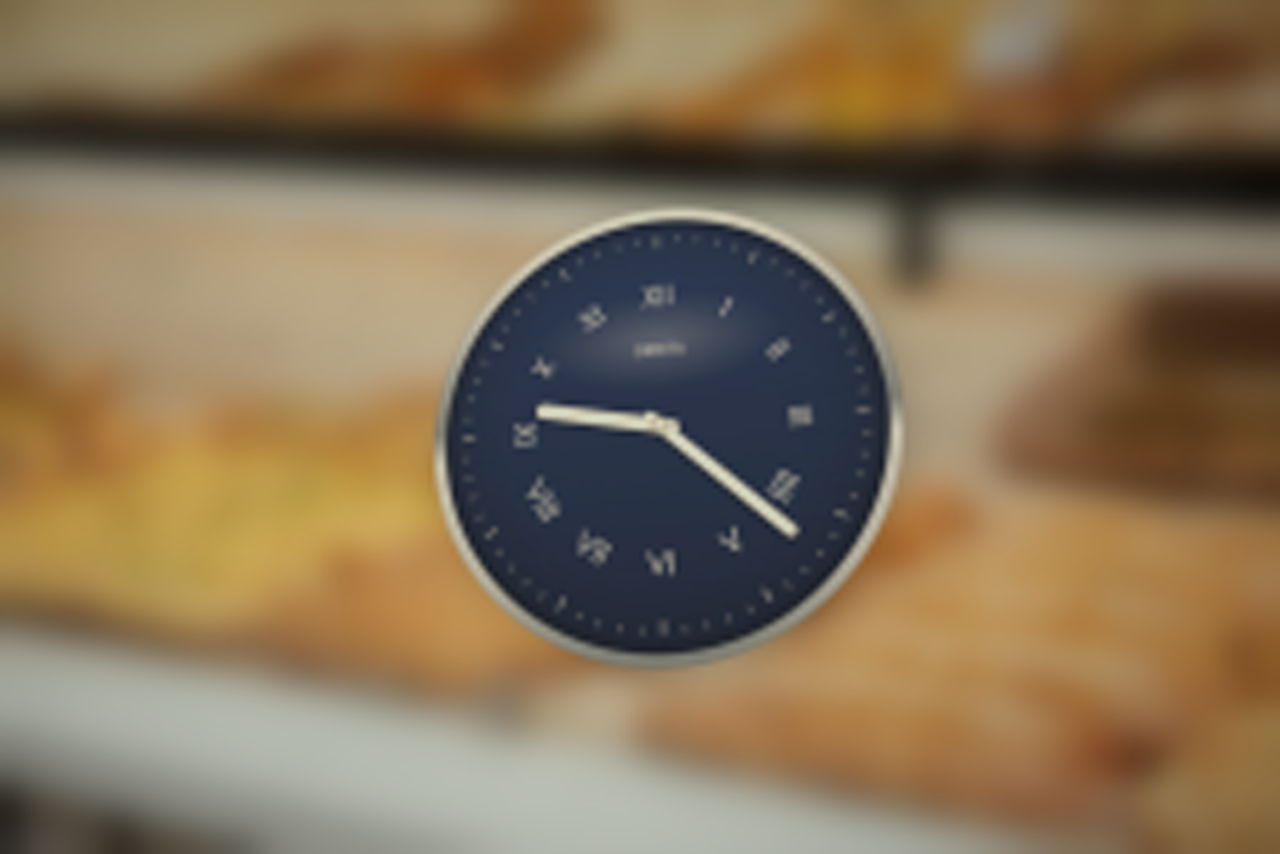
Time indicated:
9h22
